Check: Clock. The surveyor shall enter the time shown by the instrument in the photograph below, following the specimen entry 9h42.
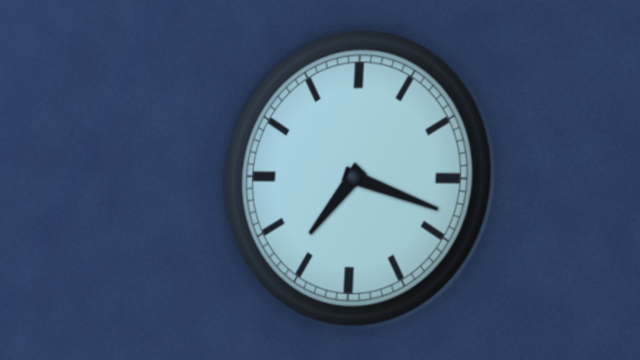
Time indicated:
7h18
